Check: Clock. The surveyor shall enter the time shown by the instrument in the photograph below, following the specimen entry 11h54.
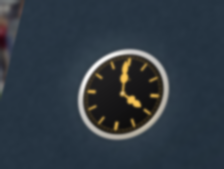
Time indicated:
3h59
